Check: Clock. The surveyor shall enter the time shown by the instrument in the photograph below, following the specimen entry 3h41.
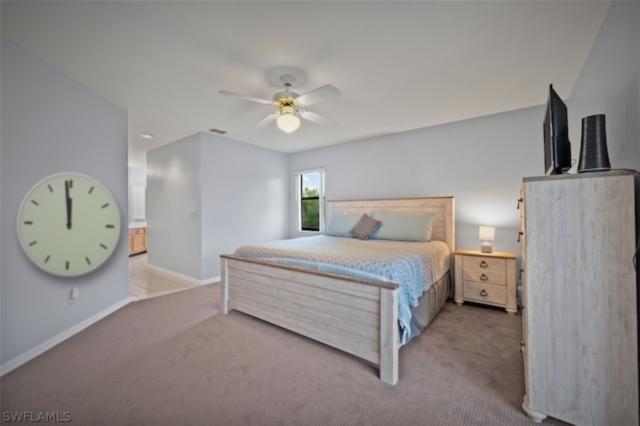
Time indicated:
11h59
